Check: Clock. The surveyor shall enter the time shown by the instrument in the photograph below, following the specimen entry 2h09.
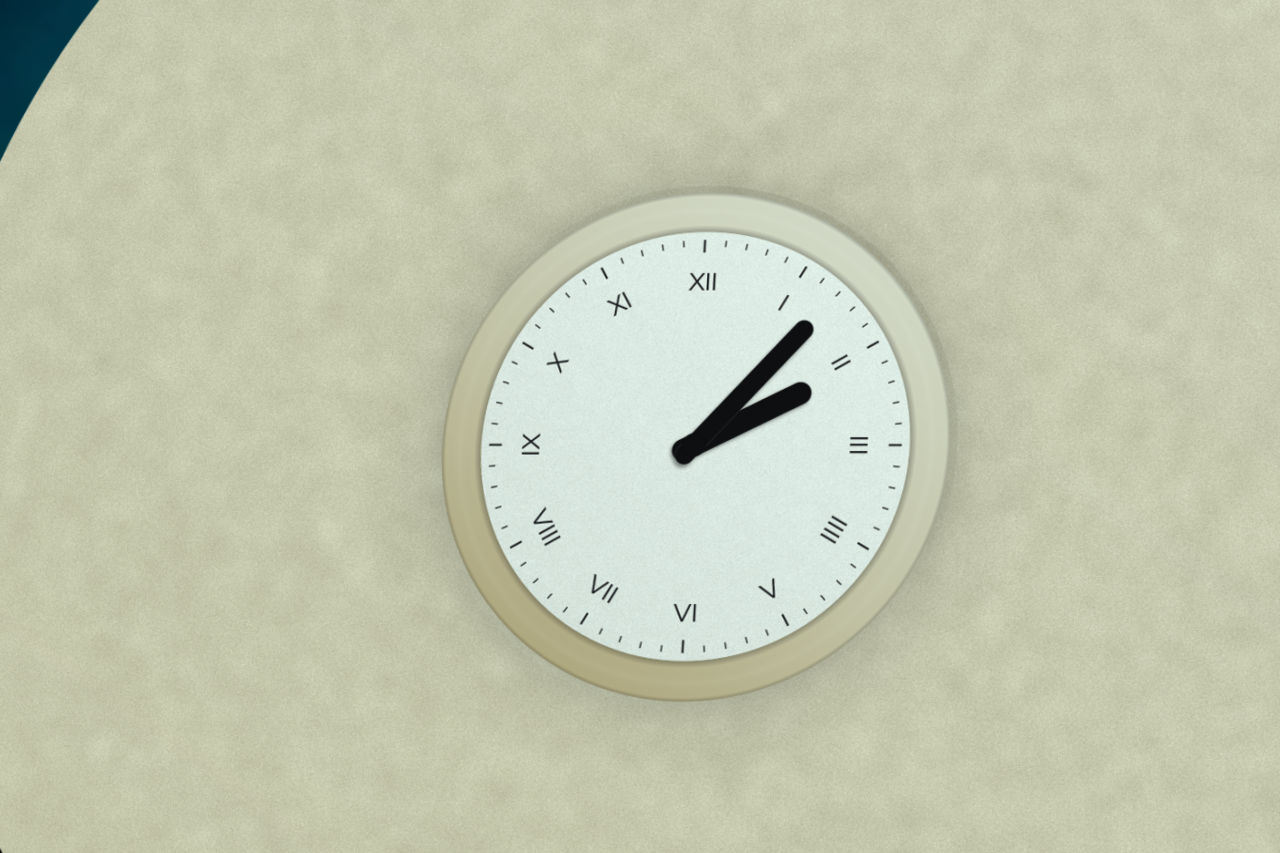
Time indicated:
2h07
